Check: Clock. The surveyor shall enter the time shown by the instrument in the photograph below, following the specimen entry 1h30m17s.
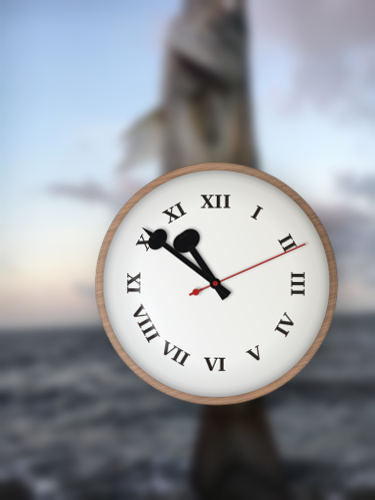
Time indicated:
10h51m11s
